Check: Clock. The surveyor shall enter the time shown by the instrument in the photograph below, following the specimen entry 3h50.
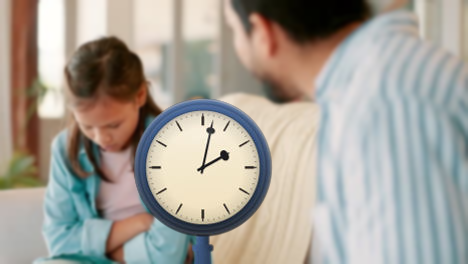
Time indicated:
2h02
